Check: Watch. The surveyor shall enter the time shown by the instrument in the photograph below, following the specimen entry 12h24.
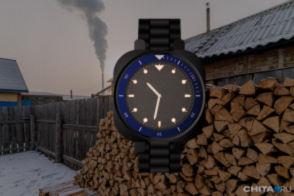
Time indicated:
10h32
